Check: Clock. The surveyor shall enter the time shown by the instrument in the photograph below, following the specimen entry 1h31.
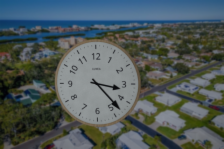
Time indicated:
3h23
